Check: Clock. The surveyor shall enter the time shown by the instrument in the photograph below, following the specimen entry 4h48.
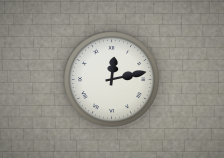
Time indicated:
12h13
